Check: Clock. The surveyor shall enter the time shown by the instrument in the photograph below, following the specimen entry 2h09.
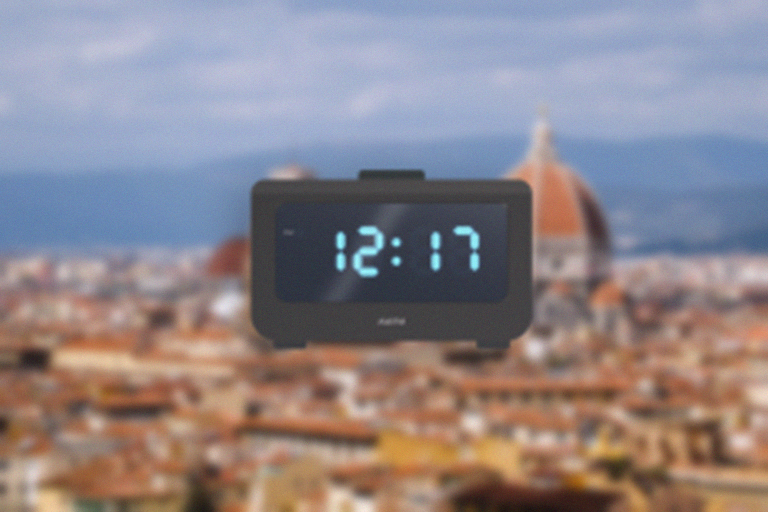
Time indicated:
12h17
